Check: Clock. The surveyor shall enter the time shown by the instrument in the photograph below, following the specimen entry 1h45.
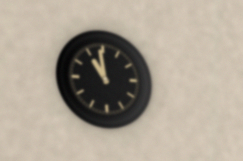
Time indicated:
10h59
